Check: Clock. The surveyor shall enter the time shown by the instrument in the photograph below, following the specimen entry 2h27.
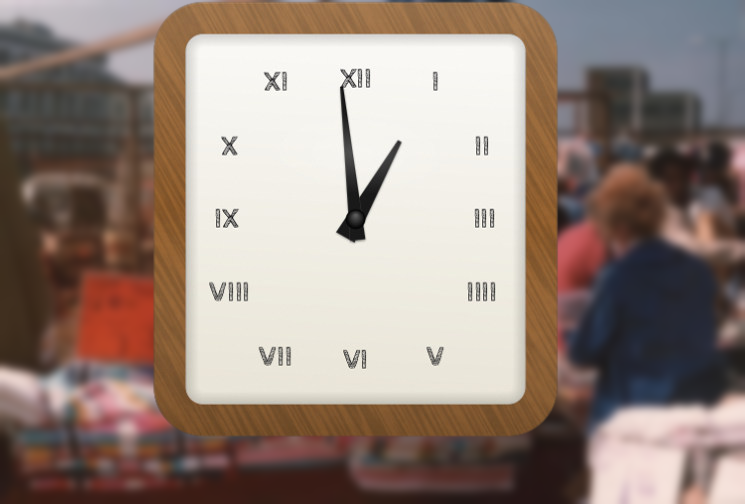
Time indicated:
12h59
